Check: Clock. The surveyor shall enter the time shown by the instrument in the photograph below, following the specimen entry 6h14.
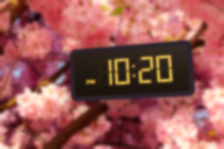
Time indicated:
10h20
